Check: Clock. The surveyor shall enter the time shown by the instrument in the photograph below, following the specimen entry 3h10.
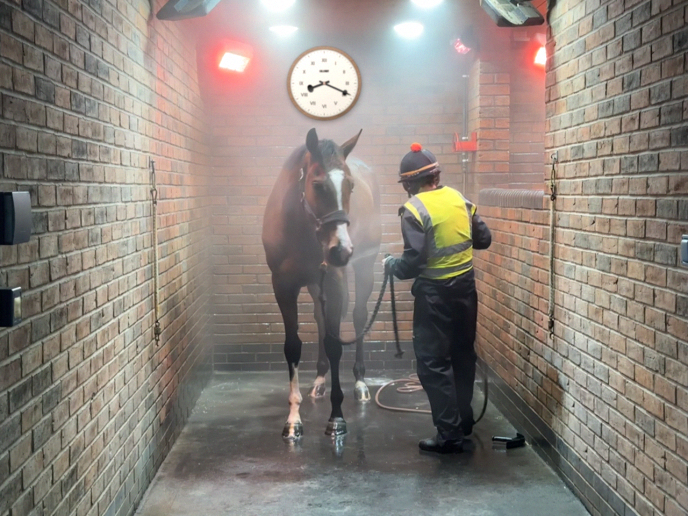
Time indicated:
8h19
